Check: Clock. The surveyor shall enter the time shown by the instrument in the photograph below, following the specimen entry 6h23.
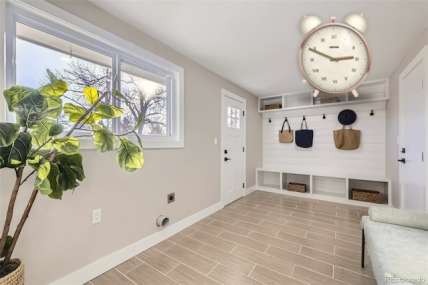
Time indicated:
2h49
